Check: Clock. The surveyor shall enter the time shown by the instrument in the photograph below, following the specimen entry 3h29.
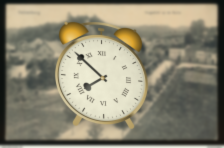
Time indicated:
7h52
